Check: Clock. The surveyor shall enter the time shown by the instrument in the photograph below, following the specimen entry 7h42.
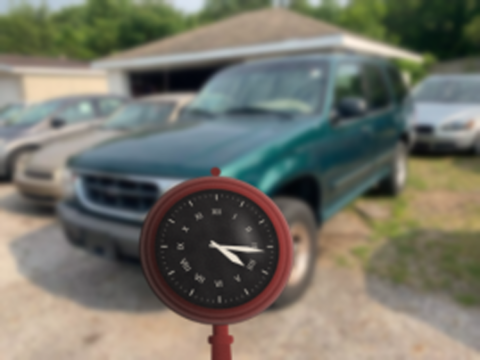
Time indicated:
4h16
